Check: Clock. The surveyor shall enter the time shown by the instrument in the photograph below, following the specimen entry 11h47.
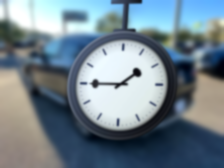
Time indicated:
1h45
